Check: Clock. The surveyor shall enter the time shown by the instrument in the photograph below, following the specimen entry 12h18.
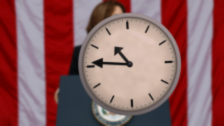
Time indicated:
10h46
